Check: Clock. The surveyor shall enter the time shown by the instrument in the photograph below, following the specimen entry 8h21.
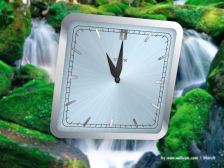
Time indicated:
11h00
